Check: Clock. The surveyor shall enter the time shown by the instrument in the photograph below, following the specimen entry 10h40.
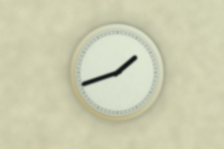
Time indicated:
1h42
